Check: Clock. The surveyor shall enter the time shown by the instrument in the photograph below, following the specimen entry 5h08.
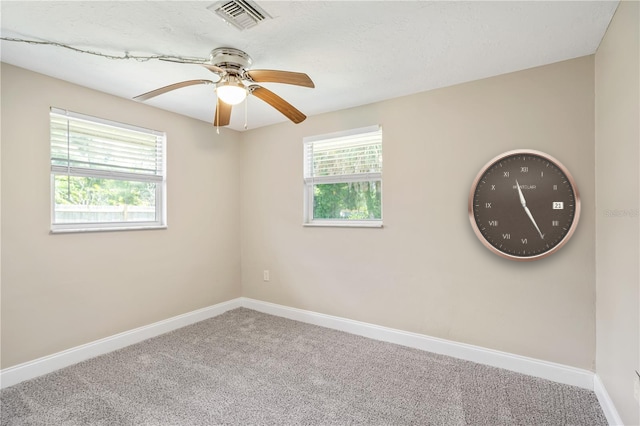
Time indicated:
11h25
